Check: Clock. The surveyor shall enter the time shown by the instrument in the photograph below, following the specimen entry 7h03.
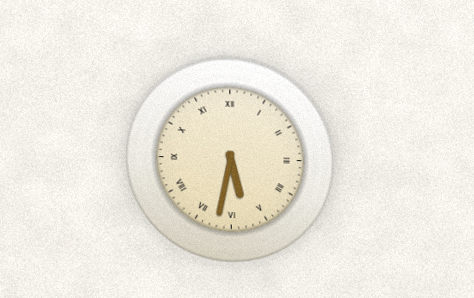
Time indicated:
5h32
